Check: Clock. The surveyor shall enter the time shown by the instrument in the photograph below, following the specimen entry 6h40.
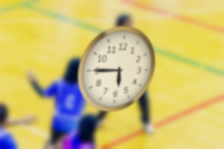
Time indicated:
5h45
